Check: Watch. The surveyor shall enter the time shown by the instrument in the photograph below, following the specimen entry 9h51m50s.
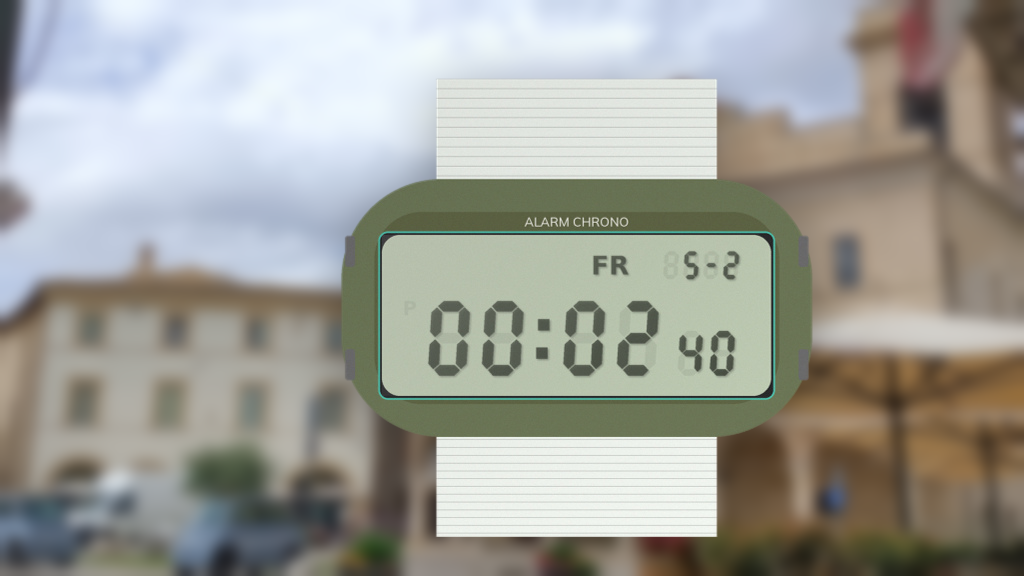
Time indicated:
0h02m40s
